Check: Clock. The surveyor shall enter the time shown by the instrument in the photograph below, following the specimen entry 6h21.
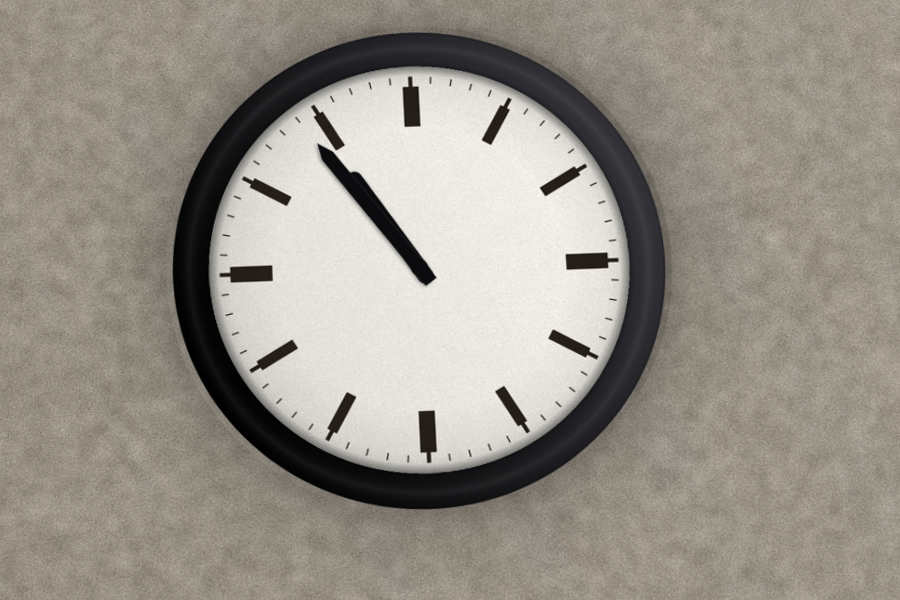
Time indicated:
10h54
